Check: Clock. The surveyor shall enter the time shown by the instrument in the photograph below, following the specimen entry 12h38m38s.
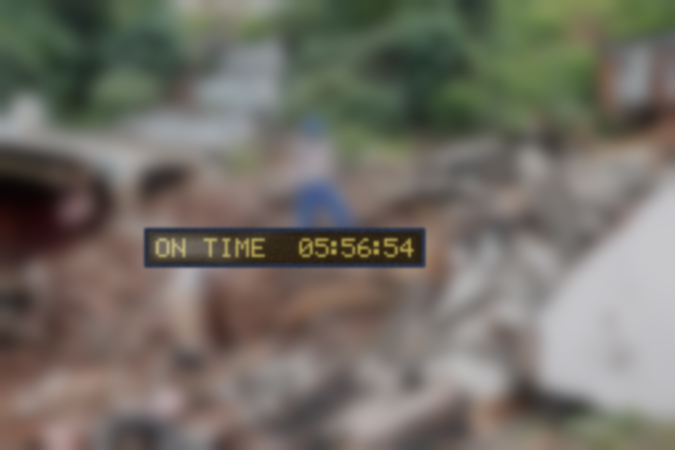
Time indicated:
5h56m54s
